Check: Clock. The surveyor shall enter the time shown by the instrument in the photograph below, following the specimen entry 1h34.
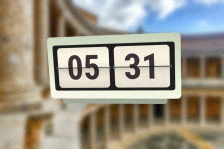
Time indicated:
5h31
